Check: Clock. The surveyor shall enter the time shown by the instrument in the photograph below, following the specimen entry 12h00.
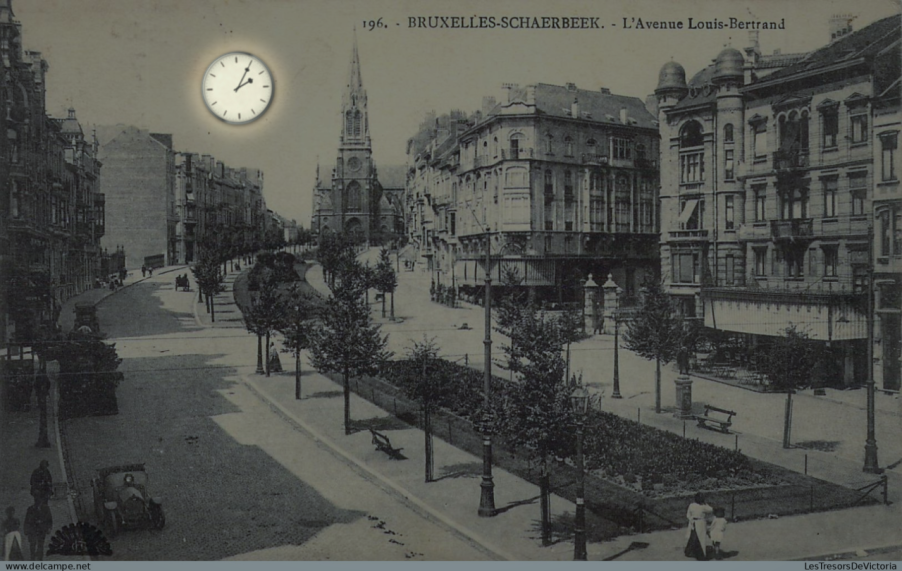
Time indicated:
2h05
